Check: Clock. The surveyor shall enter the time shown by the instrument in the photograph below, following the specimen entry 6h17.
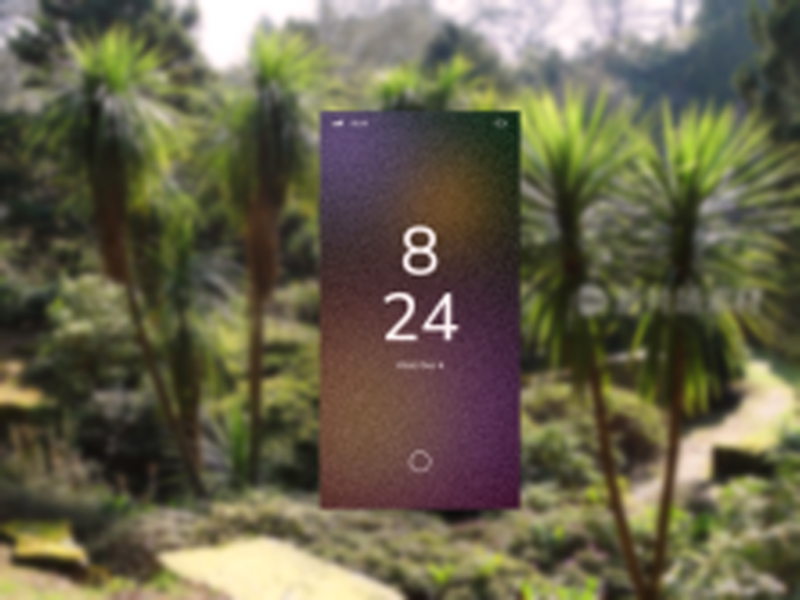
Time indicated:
8h24
